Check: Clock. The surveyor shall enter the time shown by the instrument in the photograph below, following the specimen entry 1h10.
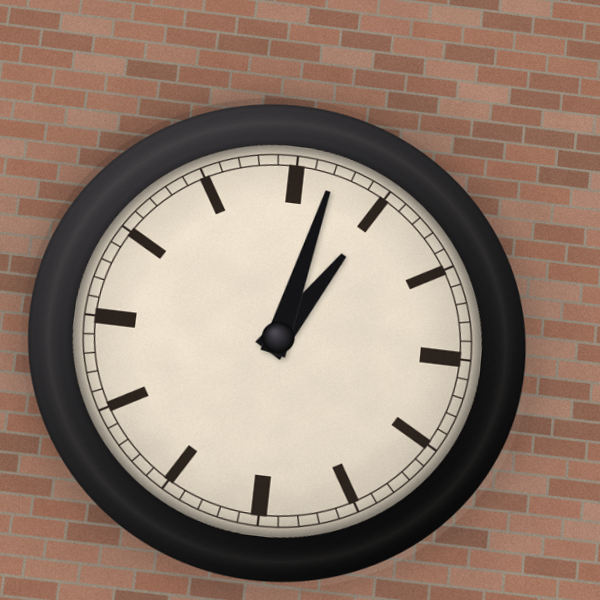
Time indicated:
1h02
